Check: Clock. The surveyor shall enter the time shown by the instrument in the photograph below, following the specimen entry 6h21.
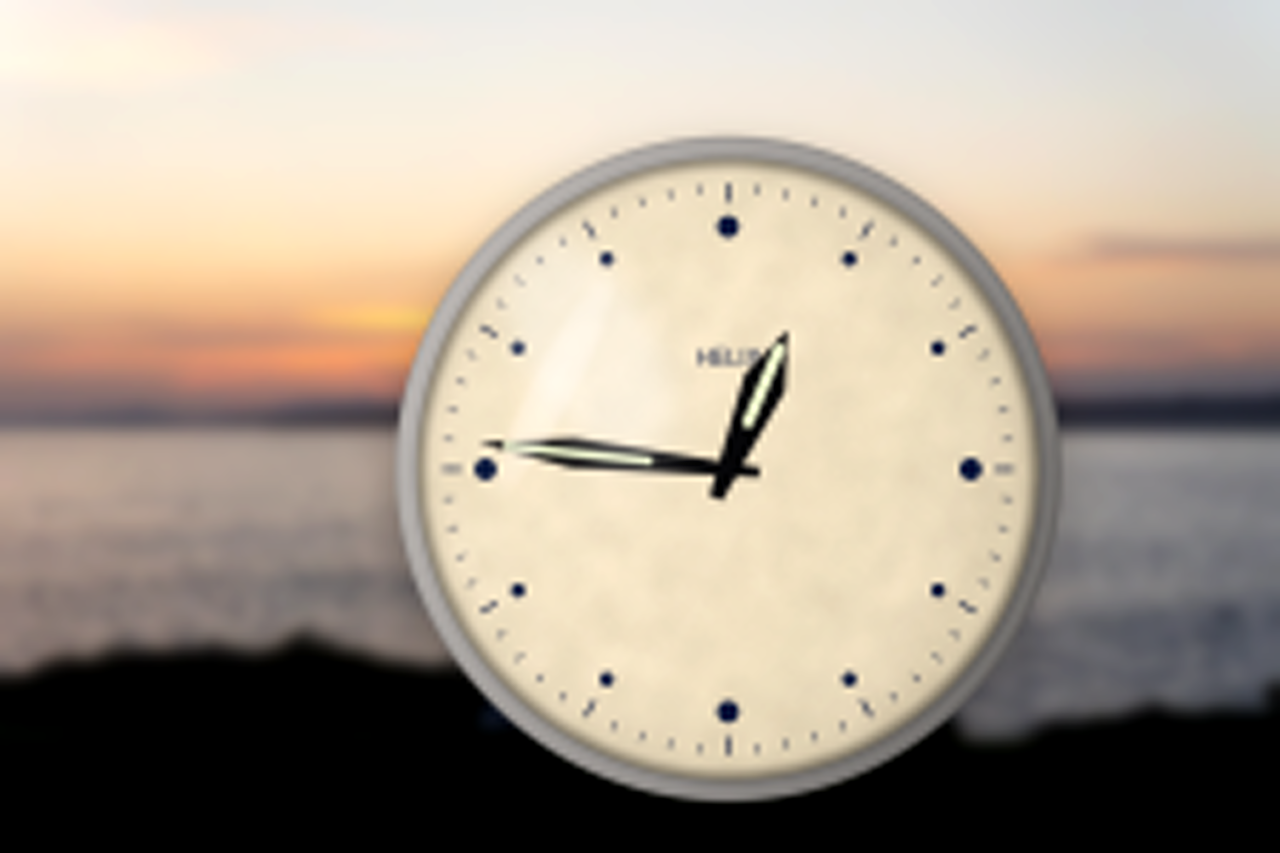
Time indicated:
12h46
